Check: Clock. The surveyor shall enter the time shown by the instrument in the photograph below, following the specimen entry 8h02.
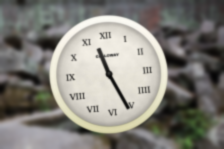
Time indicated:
11h26
